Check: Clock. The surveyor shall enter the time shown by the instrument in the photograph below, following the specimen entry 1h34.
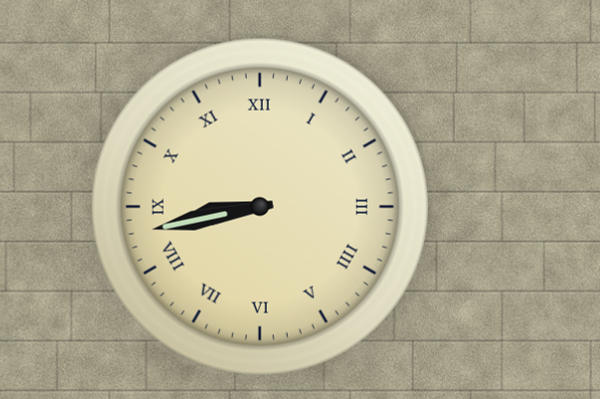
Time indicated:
8h43
